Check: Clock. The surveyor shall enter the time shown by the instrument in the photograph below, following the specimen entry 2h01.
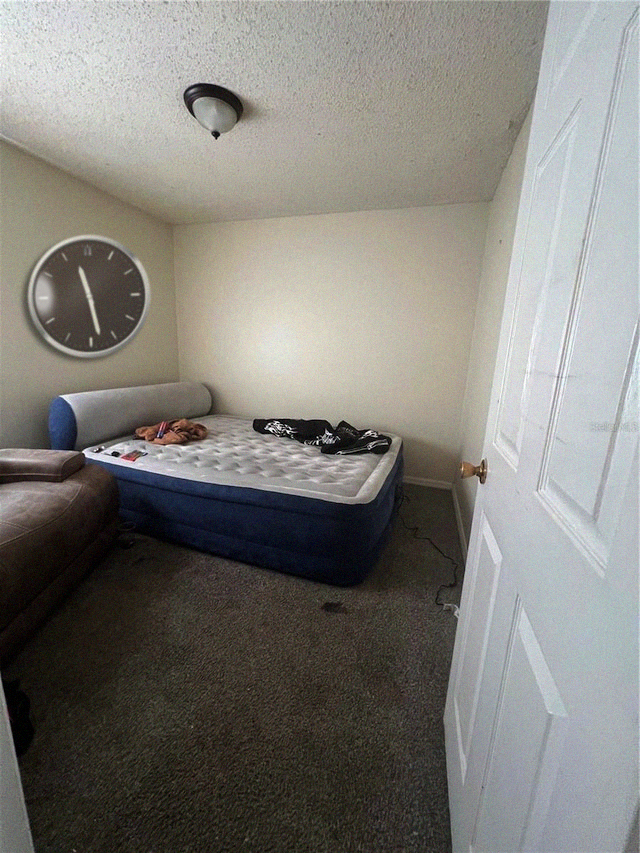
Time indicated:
11h28
